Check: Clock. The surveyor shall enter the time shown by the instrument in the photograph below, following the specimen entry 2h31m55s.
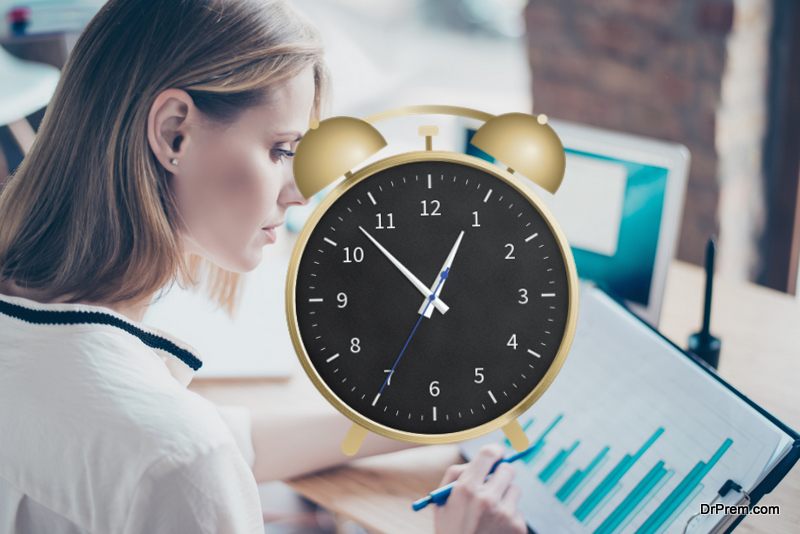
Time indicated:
12h52m35s
